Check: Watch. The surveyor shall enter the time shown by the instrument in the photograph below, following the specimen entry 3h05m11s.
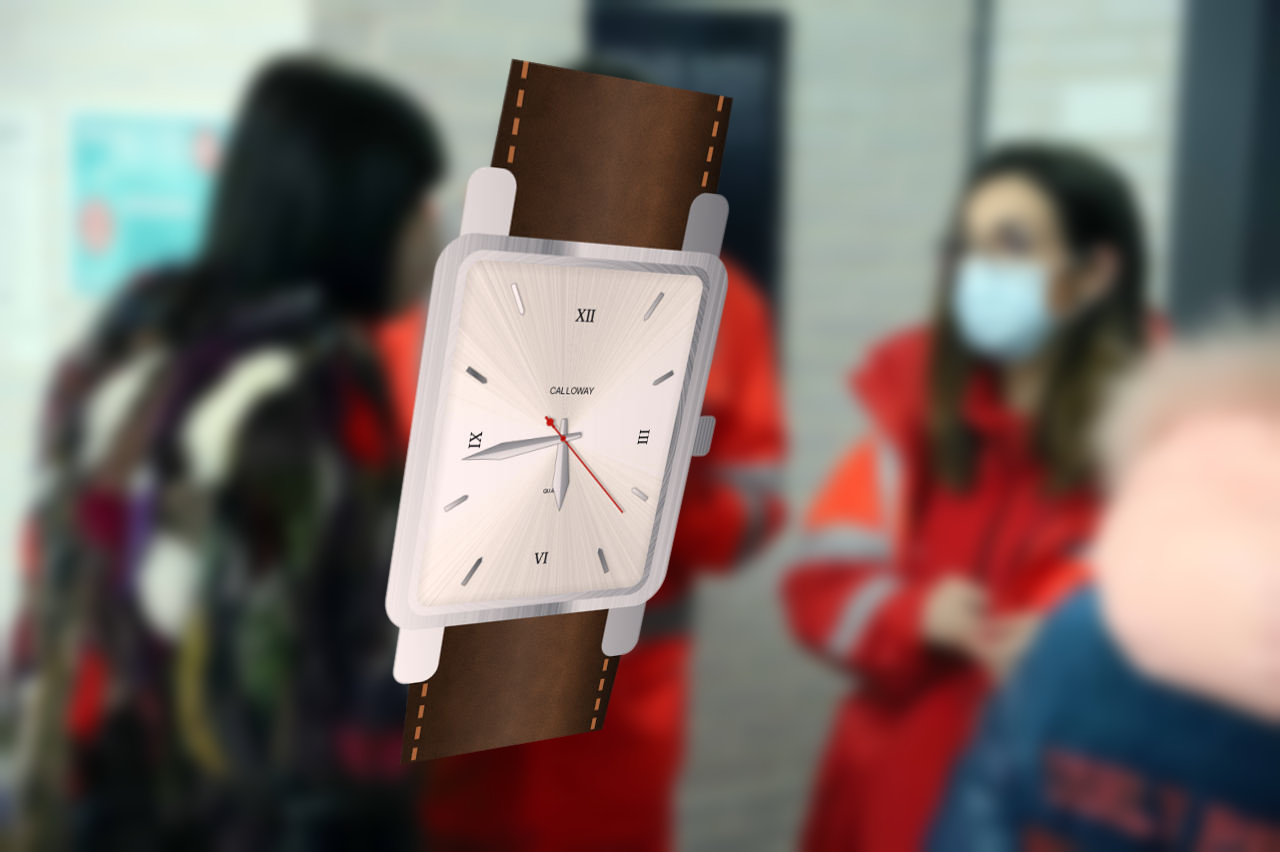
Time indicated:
5h43m22s
